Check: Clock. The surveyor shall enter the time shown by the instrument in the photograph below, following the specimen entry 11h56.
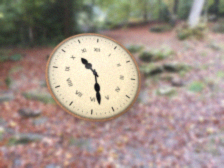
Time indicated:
10h28
